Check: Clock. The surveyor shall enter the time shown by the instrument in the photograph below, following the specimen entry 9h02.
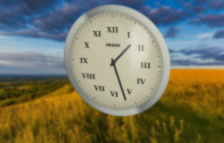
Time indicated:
1h27
